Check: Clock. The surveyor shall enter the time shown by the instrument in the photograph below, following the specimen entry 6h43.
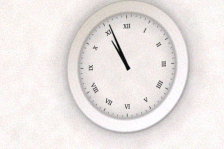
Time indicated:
10h56
